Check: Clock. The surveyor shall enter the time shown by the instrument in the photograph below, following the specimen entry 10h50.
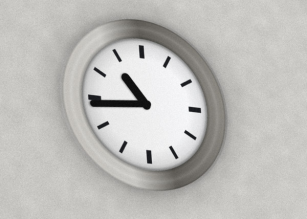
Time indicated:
10h44
